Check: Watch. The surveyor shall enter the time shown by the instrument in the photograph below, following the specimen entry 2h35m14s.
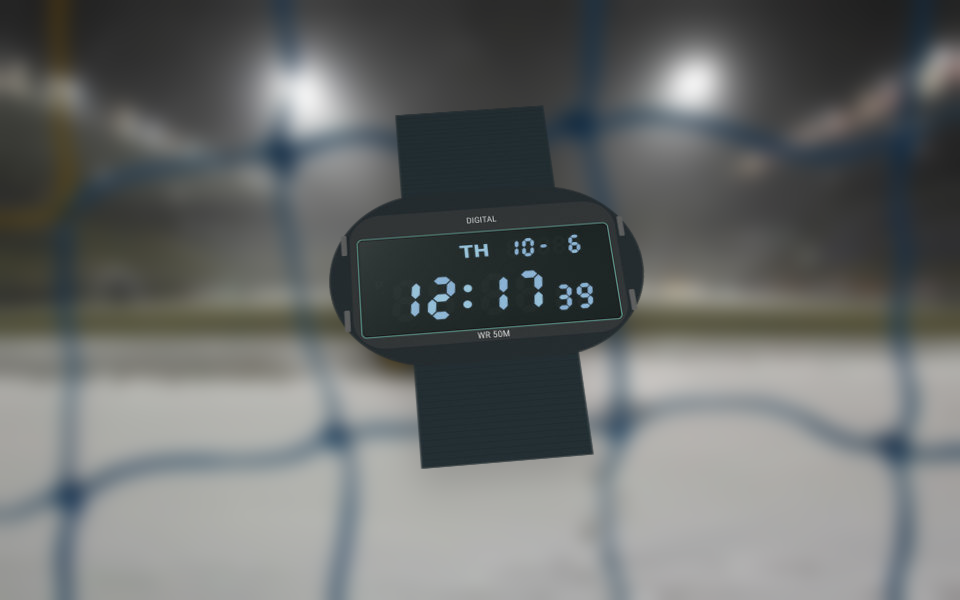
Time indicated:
12h17m39s
